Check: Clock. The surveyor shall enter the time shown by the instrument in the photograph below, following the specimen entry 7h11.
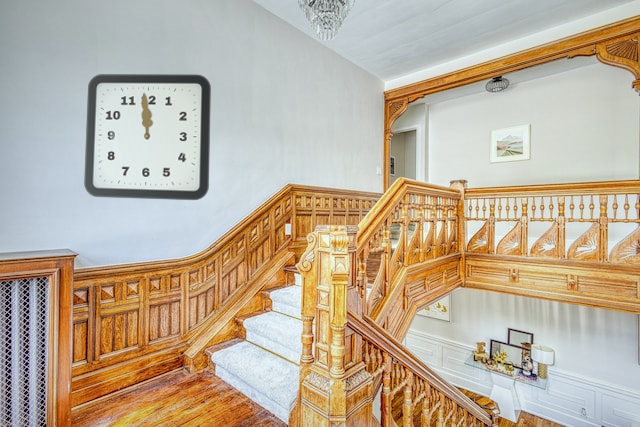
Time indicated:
11h59
